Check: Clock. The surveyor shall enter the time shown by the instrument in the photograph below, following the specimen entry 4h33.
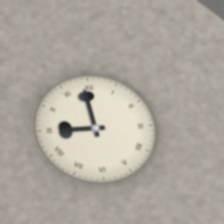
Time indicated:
8h59
